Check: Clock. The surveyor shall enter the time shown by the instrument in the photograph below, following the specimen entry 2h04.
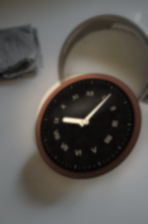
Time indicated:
9h06
